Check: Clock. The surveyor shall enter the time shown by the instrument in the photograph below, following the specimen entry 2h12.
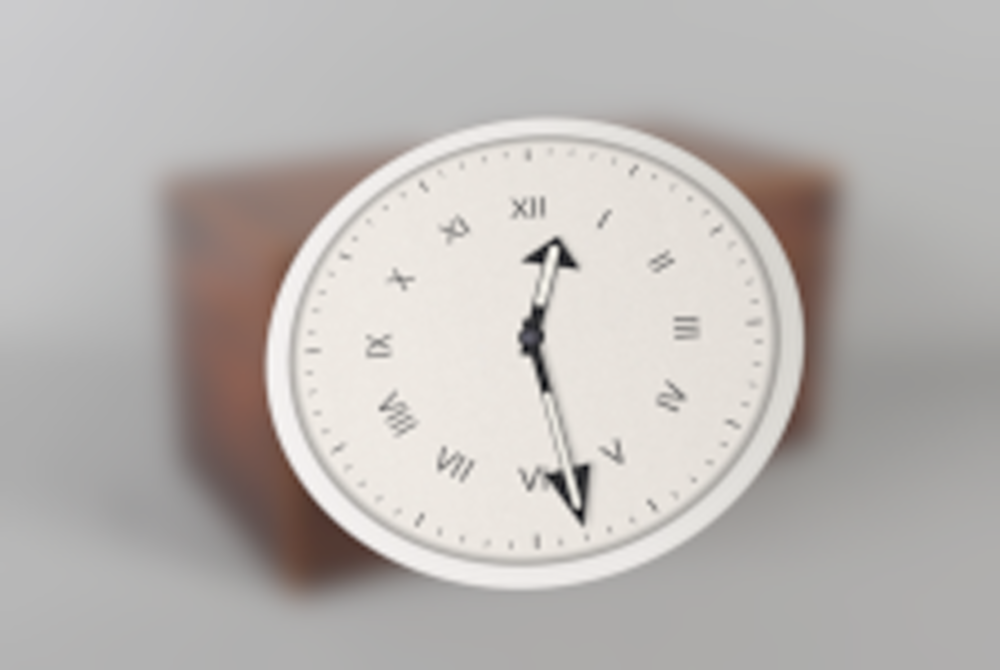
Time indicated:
12h28
